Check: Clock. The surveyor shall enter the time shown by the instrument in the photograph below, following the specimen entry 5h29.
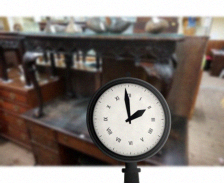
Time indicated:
1h59
